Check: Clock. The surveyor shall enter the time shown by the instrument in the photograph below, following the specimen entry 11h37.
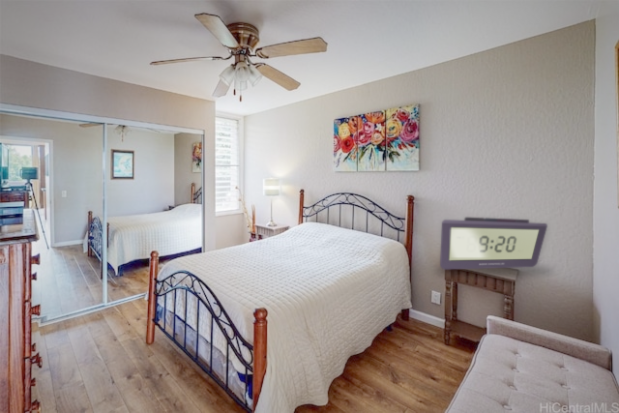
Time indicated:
9h20
